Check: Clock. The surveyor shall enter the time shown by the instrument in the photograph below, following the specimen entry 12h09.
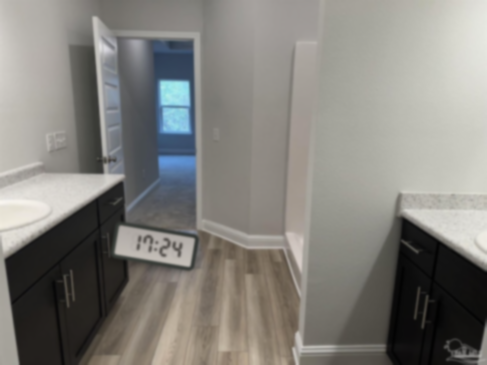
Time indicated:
17h24
